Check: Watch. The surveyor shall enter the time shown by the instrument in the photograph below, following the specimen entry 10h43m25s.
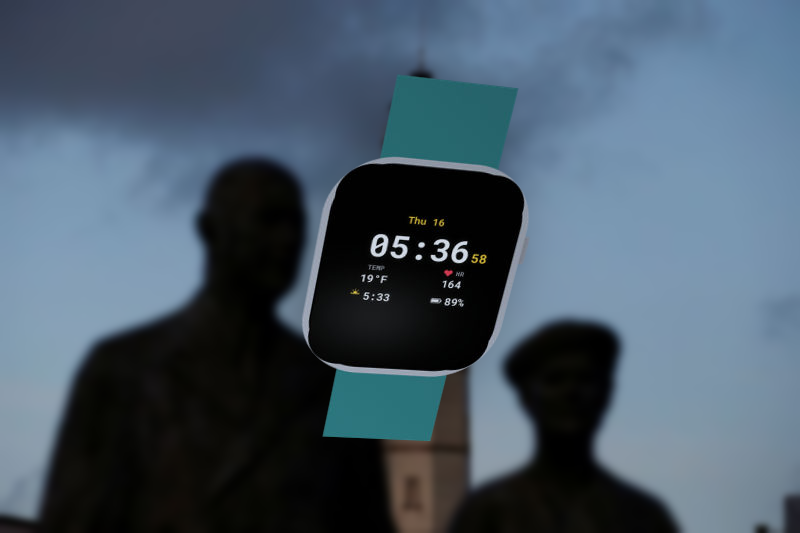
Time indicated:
5h36m58s
